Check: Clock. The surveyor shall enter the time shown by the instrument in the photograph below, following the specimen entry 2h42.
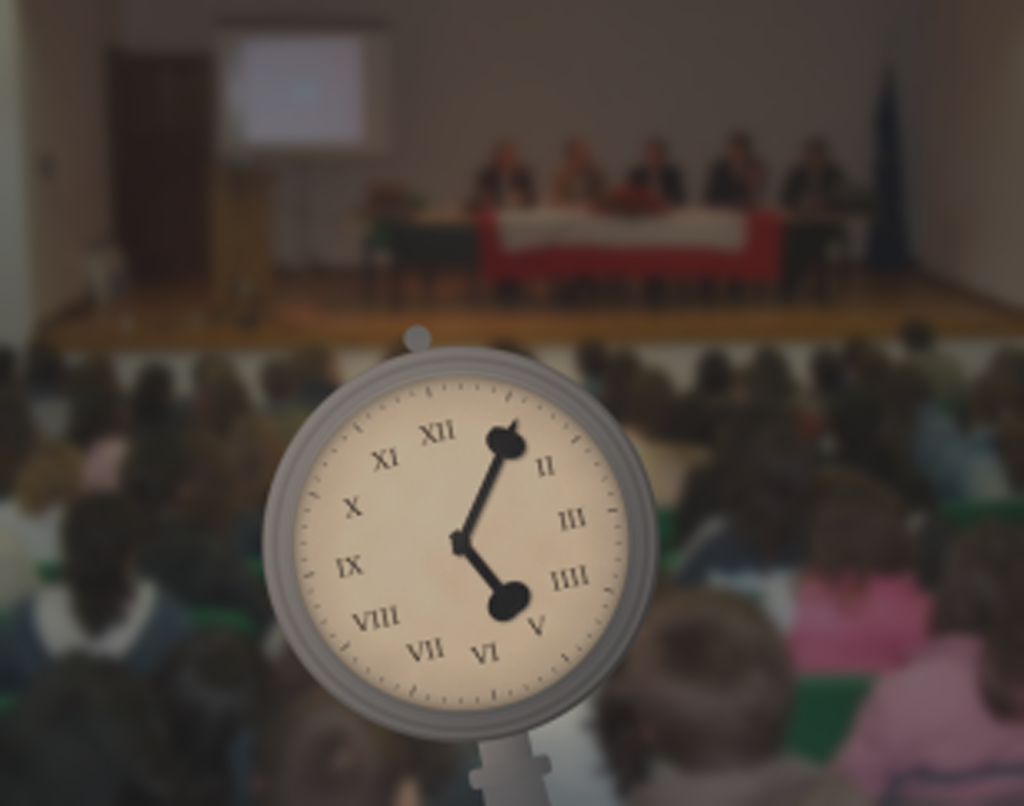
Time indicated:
5h06
